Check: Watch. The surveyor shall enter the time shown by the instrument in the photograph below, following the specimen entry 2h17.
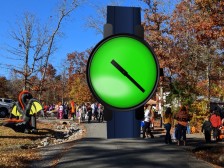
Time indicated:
10h22
